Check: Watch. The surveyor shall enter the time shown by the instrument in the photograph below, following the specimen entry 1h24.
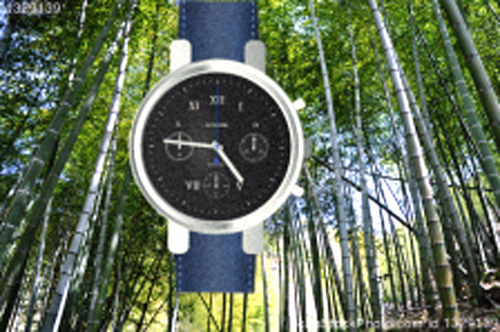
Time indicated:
4h46
